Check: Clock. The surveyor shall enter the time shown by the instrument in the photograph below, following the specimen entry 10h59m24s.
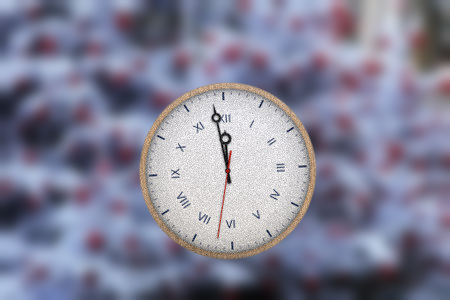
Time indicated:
11h58m32s
